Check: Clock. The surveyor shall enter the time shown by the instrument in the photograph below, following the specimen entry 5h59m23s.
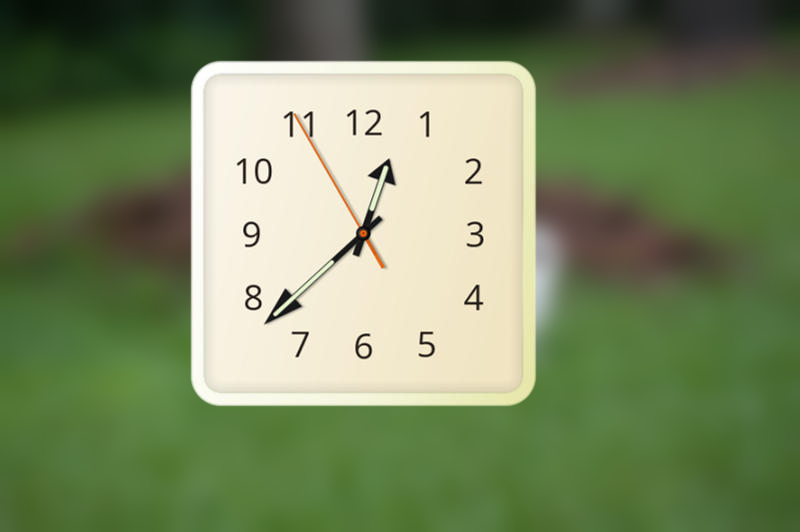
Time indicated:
12h37m55s
